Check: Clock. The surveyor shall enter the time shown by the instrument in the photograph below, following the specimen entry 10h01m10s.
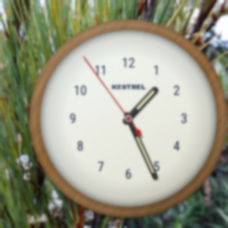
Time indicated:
1h25m54s
